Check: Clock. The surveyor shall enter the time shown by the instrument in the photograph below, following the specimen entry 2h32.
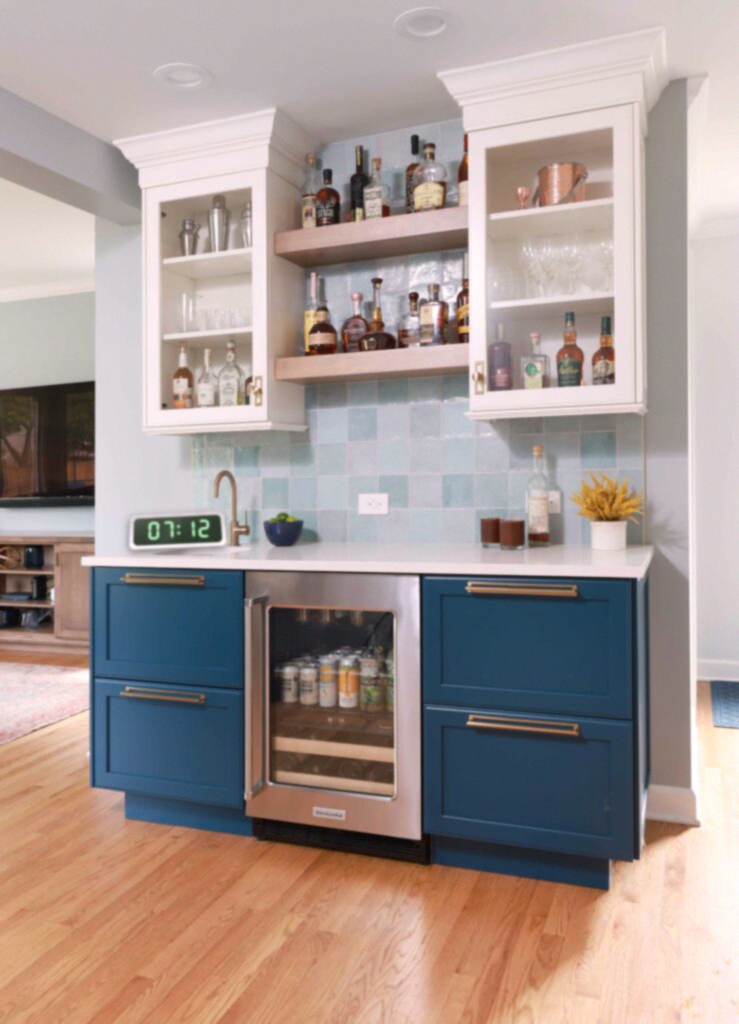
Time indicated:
7h12
